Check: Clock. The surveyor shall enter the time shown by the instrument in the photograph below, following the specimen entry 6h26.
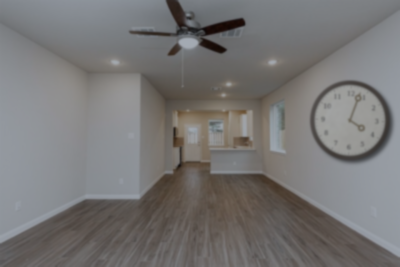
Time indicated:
4h03
